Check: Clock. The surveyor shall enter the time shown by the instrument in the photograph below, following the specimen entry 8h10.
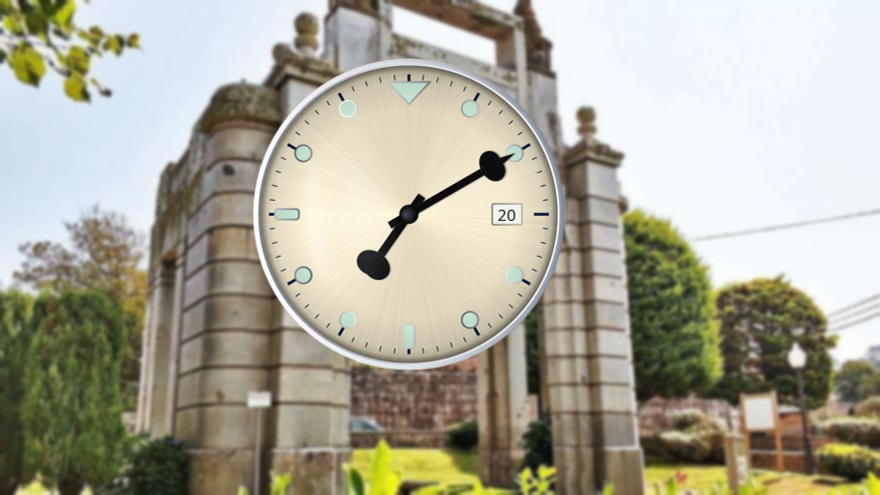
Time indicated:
7h10
